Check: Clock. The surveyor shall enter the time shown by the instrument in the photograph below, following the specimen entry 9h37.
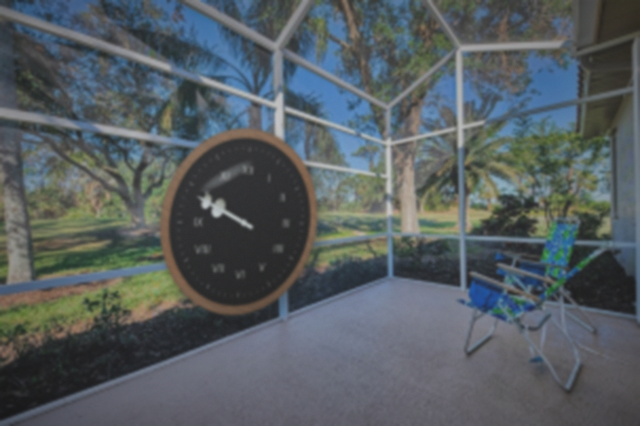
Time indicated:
9h49
